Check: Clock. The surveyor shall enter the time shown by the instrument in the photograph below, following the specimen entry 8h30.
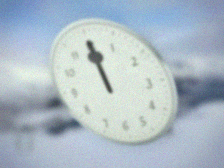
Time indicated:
12h00
